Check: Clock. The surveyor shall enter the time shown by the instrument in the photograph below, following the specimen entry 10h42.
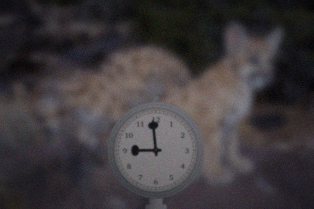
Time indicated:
8h59
